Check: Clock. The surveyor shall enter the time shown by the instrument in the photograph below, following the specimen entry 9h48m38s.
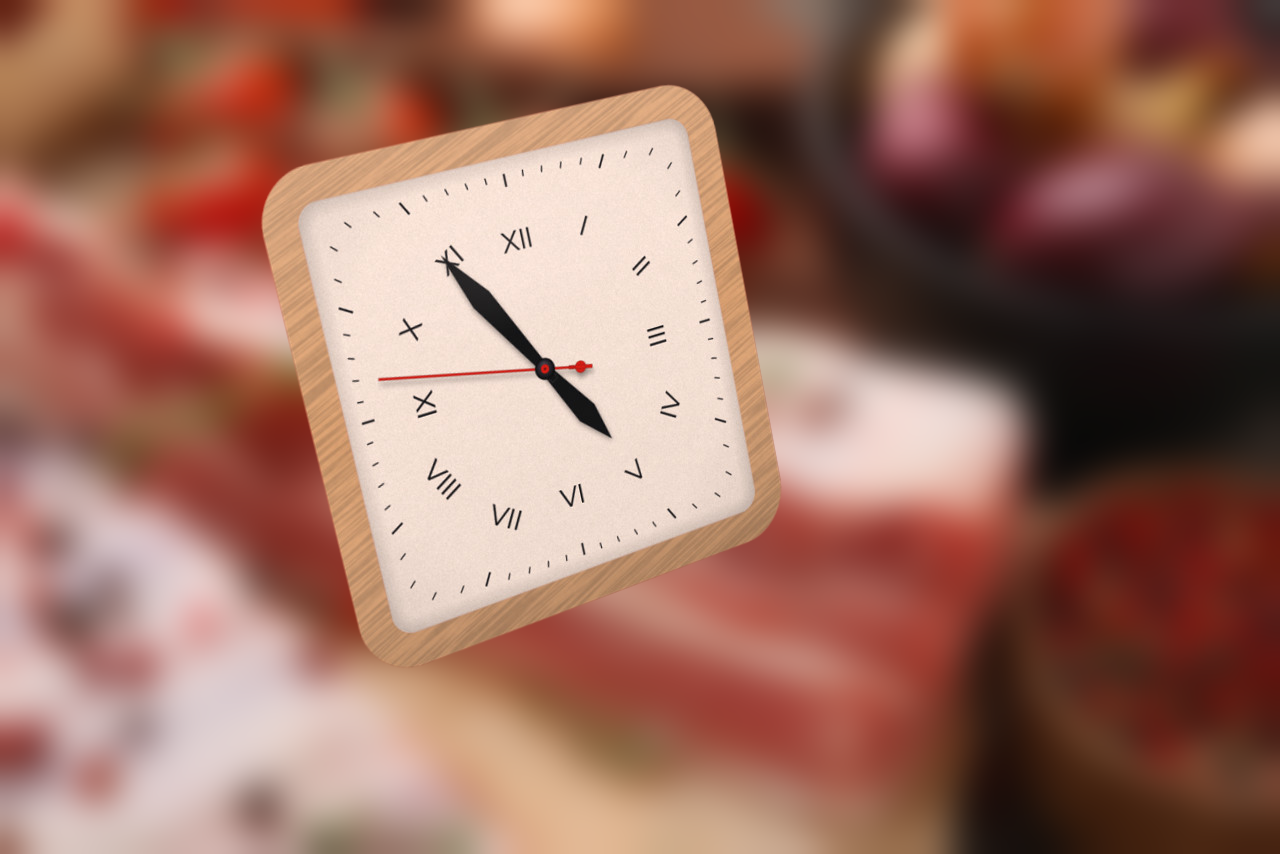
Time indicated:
4h54m47s
